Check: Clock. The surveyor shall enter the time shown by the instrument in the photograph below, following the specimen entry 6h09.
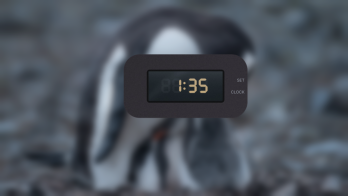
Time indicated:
1h35
